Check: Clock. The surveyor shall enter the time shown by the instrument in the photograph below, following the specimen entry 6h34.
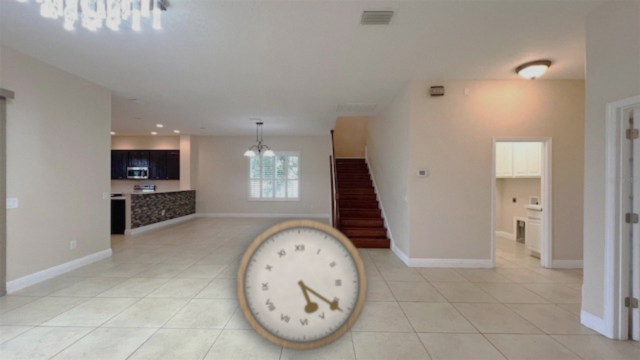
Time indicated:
5h21
